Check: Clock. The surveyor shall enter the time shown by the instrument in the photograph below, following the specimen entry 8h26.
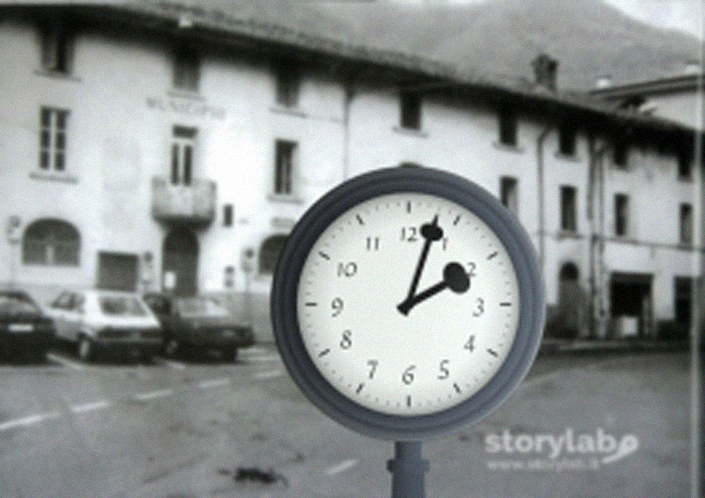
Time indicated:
2h03
